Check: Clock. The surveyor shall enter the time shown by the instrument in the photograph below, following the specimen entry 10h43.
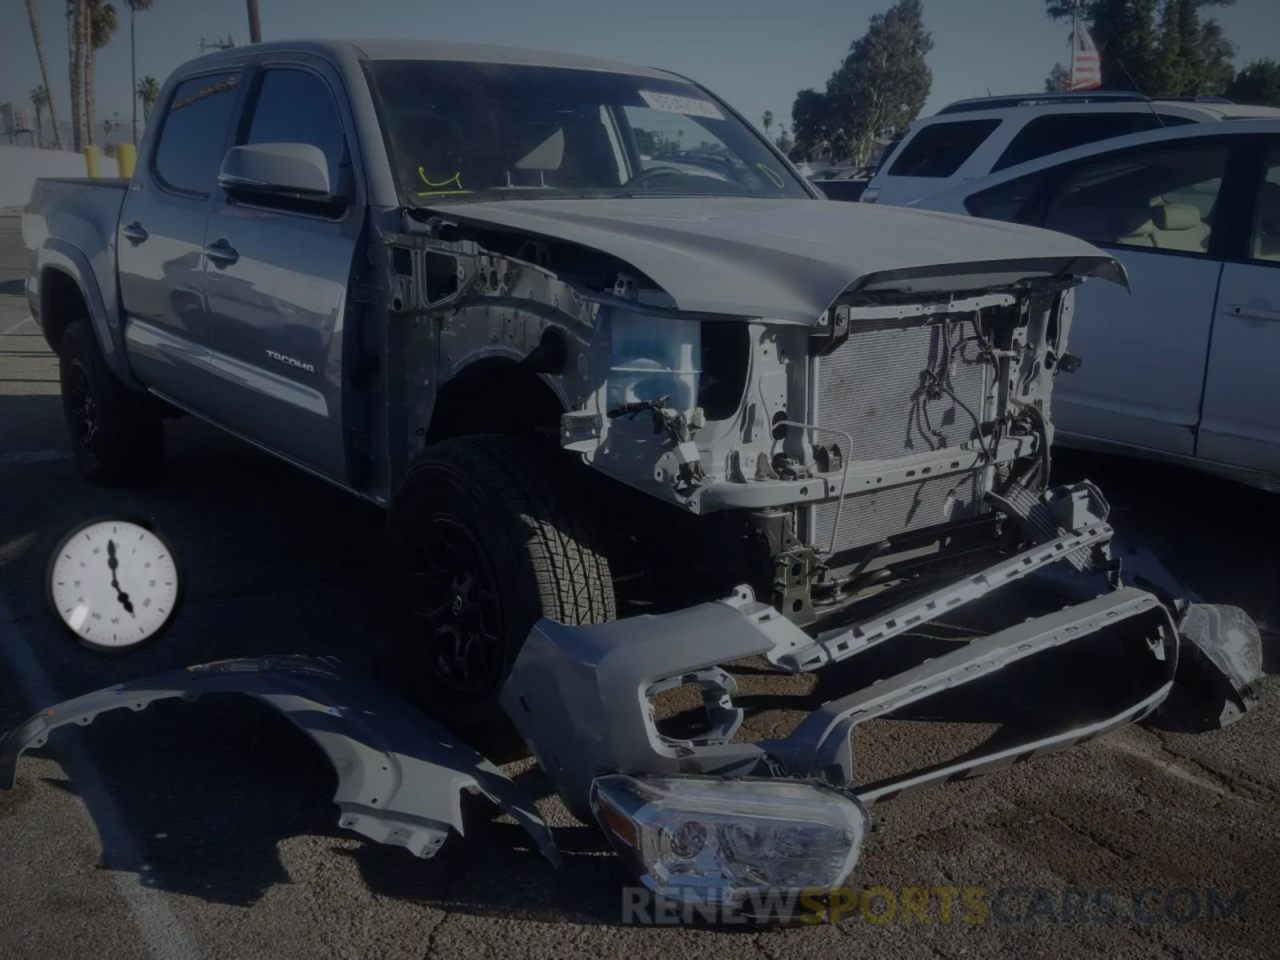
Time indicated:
4h59
